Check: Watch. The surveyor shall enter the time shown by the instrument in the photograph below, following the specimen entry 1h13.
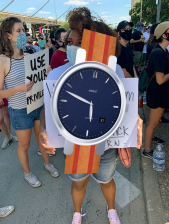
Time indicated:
5h48
